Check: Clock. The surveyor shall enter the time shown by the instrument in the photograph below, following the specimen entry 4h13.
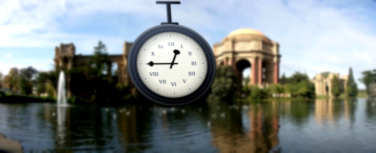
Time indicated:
12h45
